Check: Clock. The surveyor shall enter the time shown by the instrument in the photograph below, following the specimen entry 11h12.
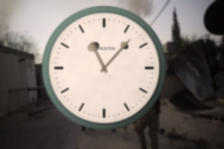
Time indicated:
11h07
